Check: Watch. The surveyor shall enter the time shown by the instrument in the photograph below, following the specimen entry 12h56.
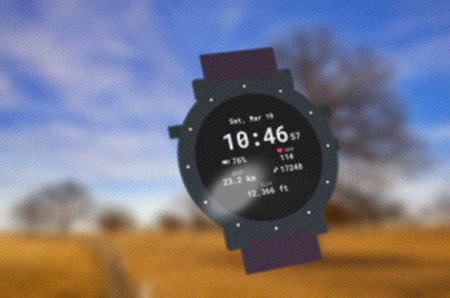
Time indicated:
10h46
